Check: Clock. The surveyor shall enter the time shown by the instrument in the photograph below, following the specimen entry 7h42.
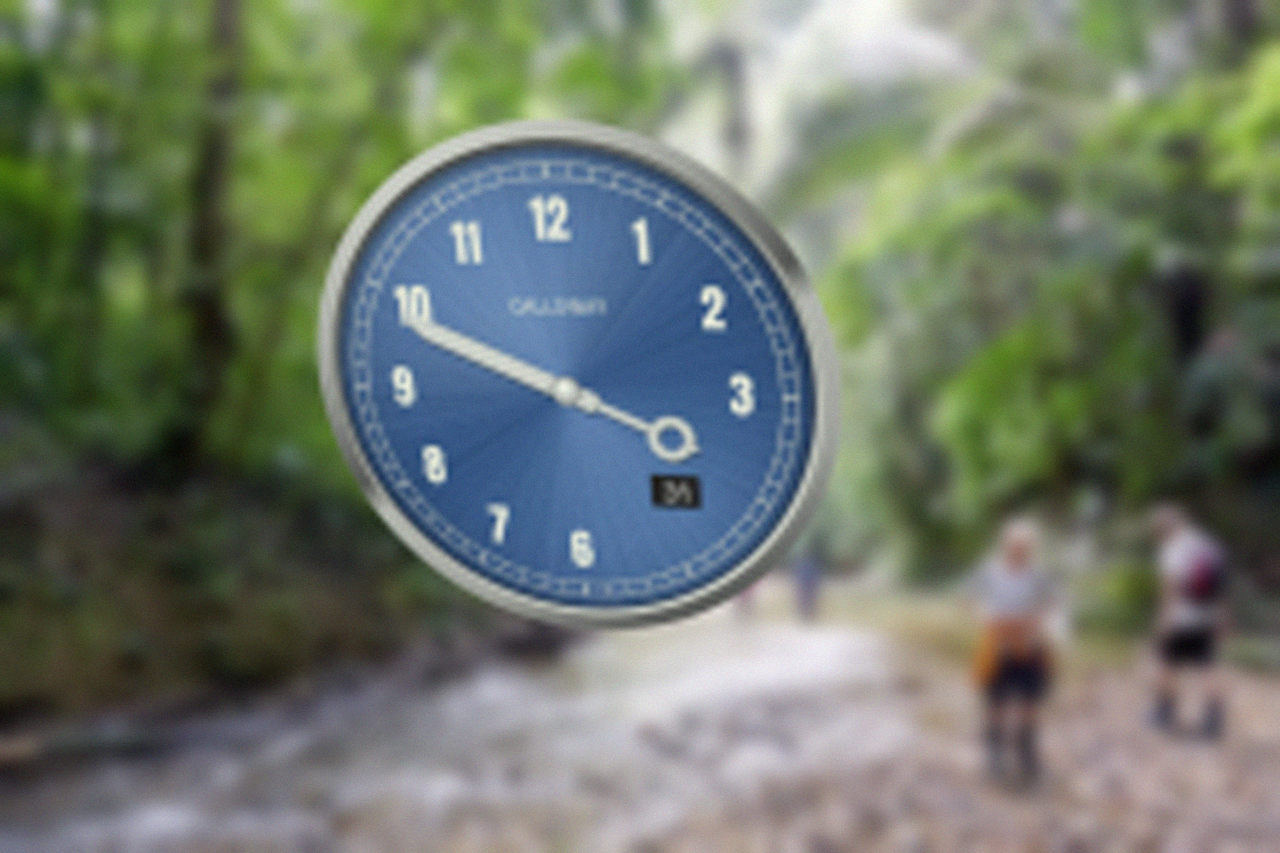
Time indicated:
3h49
